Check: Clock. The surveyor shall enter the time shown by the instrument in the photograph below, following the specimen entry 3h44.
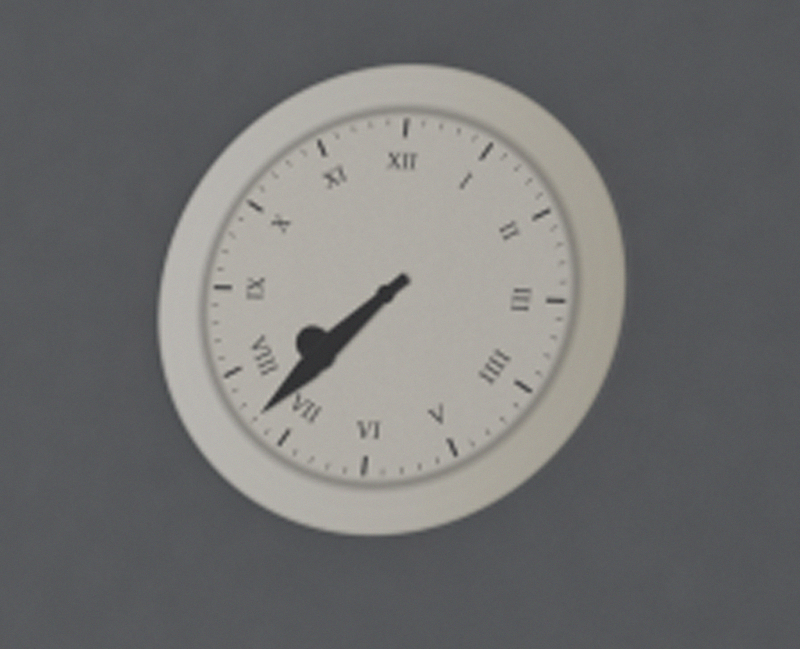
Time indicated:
7h37
